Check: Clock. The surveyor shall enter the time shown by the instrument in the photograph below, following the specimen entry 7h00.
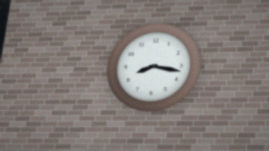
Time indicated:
8h17
